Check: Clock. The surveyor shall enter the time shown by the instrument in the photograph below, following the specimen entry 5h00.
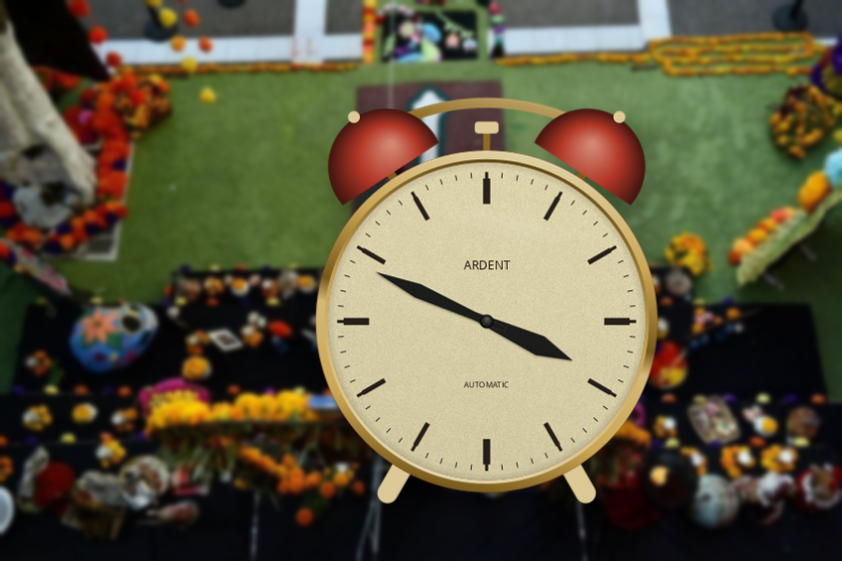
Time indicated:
3h49
